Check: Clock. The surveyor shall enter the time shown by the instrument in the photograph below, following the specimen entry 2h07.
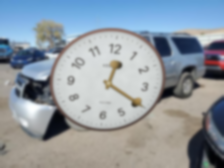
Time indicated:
12h20
